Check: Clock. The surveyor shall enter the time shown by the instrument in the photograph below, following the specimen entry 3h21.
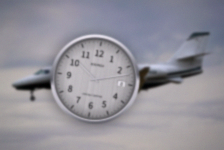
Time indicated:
10h12
